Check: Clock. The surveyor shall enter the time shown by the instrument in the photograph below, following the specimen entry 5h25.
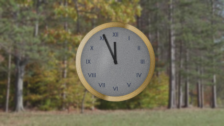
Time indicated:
11h56
